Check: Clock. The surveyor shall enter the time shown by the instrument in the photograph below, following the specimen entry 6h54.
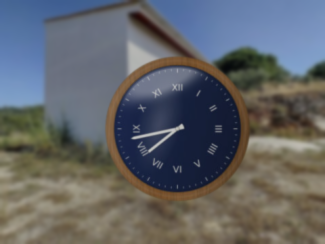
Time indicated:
7h43
